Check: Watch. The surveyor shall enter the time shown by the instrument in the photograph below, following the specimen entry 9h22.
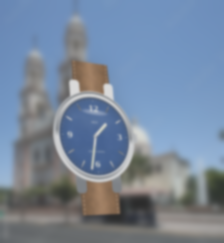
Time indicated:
1h32
